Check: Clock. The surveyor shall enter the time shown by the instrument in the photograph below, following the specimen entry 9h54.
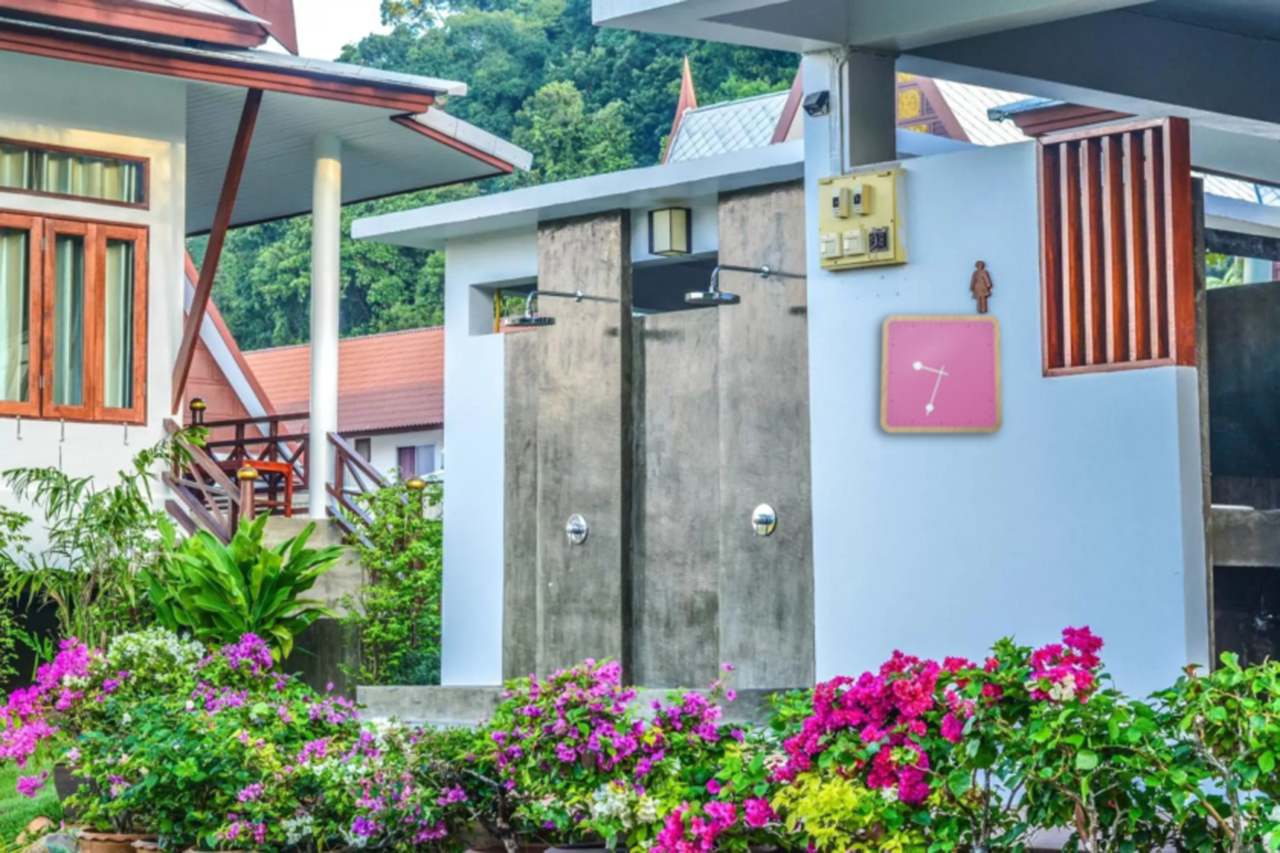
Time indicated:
9h33
